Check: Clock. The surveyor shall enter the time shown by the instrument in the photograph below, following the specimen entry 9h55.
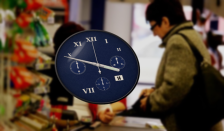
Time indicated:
3h49
